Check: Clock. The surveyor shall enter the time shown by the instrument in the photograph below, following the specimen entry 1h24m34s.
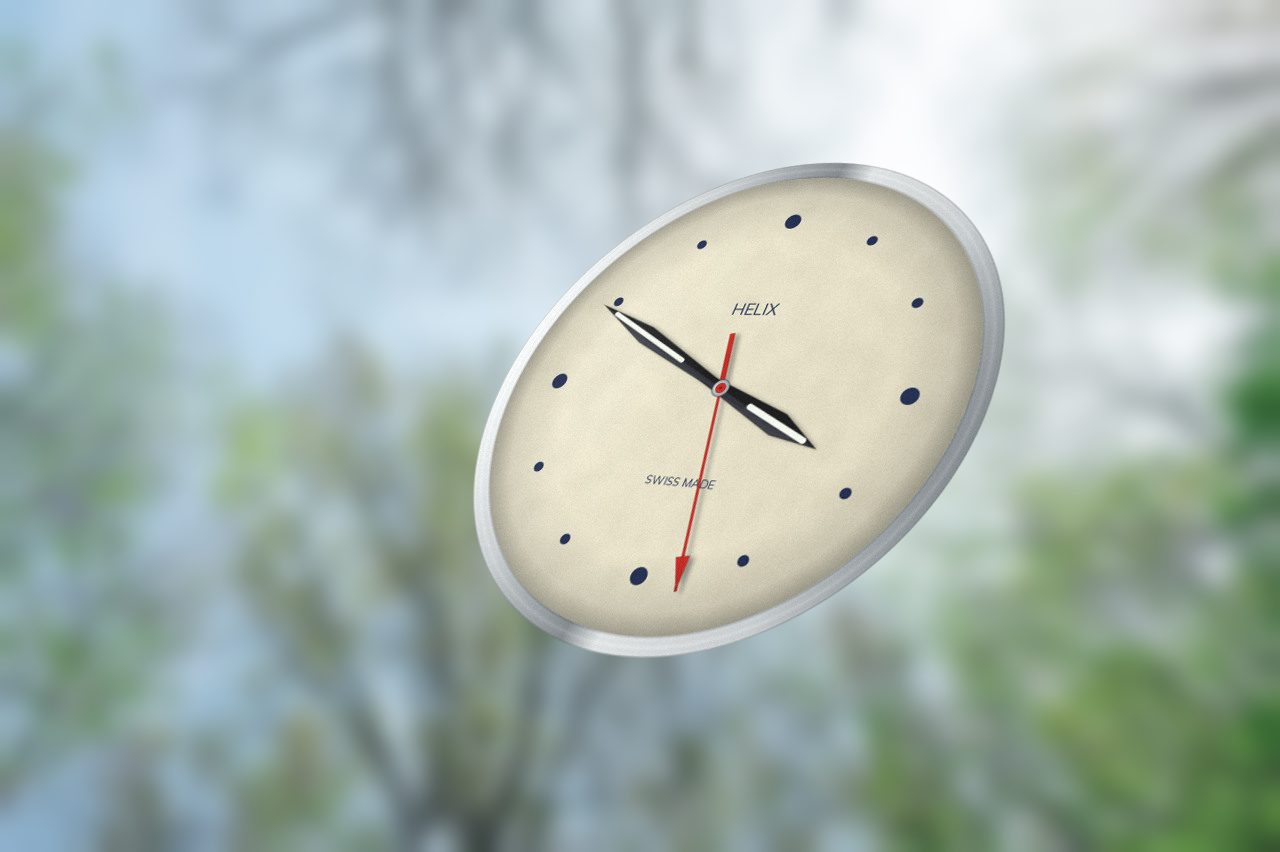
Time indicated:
3h49m28s
